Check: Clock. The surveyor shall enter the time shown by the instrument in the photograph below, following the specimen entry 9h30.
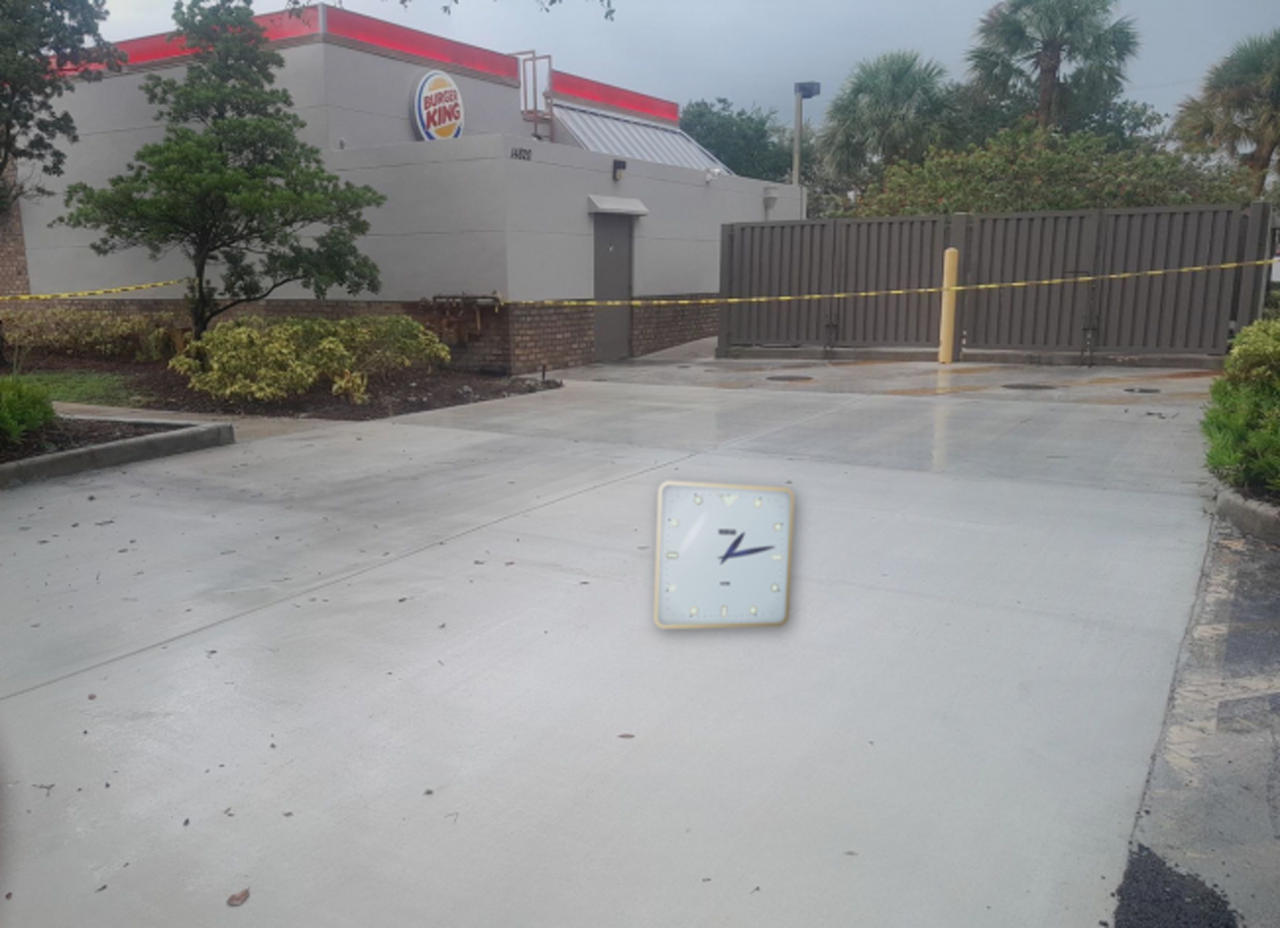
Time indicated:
1h13
